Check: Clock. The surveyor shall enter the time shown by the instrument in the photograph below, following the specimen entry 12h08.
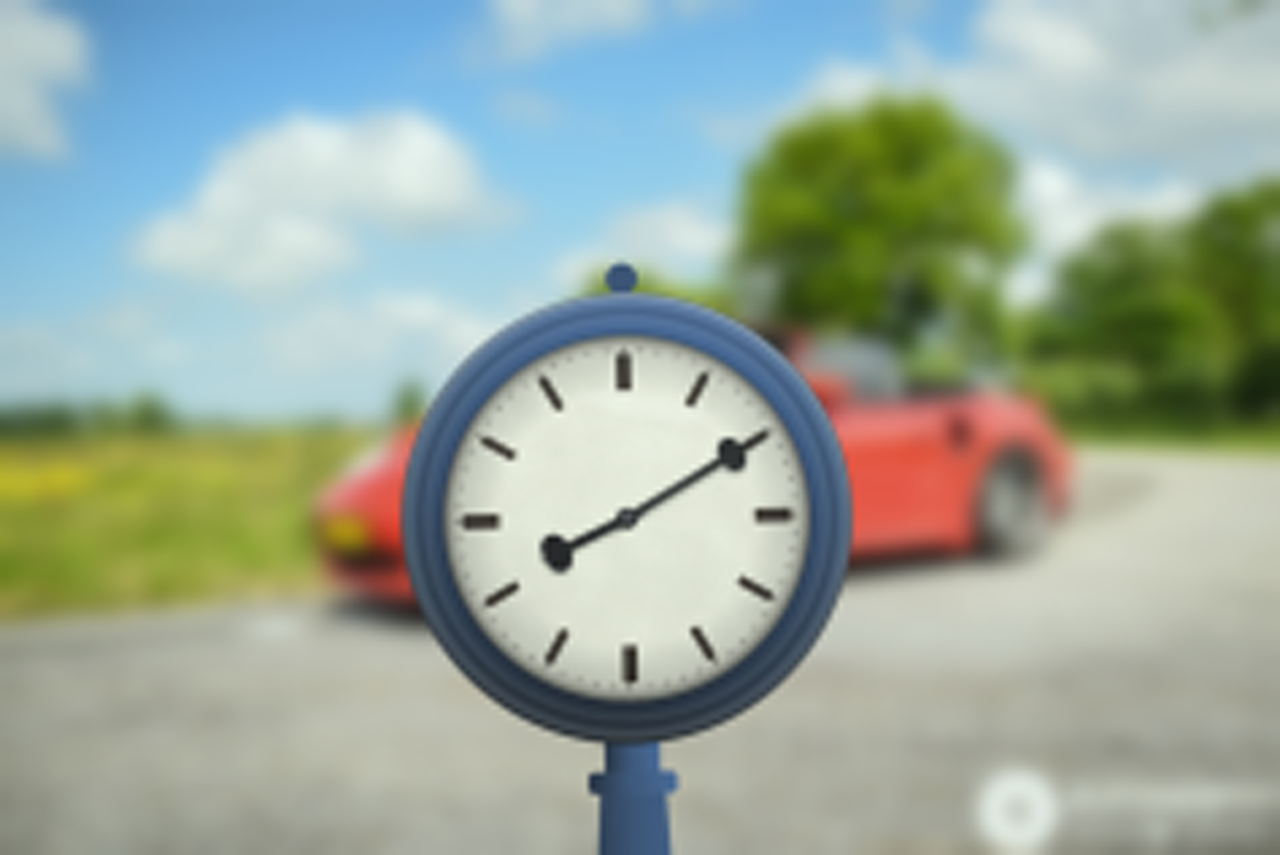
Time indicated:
8h10
